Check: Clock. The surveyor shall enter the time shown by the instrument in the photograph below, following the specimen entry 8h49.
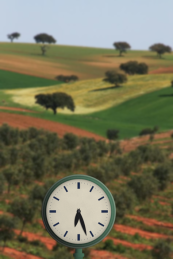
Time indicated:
6h27
